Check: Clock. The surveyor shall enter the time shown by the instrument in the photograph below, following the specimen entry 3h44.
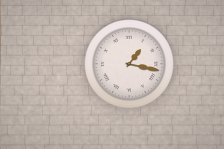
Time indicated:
1h17
